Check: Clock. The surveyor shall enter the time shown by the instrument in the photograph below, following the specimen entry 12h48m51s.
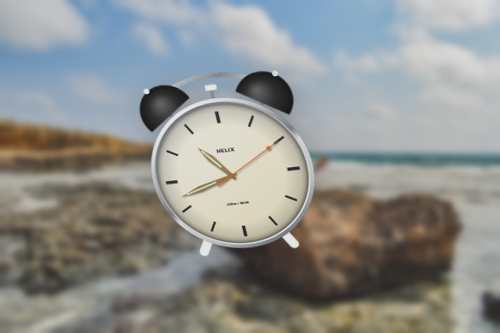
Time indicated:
10h42m10s
